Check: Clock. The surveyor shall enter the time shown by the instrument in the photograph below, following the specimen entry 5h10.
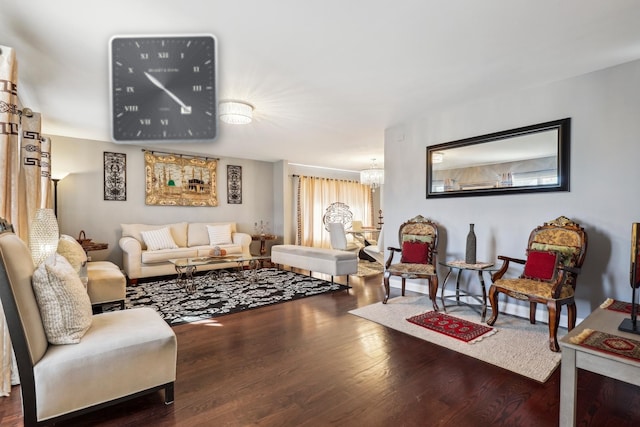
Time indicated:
10h22
